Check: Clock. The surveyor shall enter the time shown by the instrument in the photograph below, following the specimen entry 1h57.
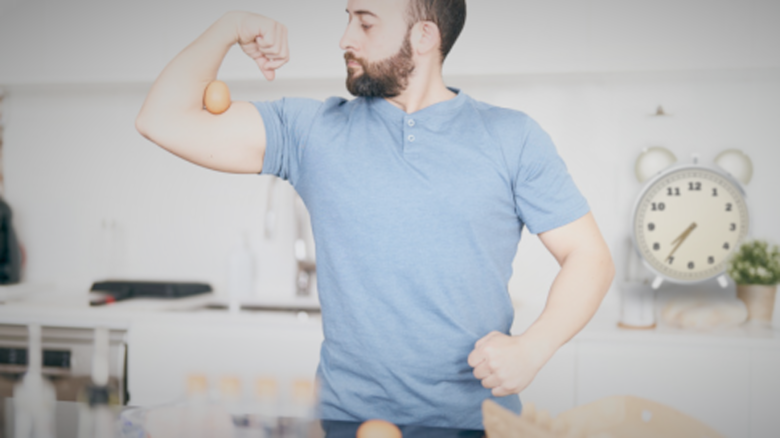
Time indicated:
7h36
